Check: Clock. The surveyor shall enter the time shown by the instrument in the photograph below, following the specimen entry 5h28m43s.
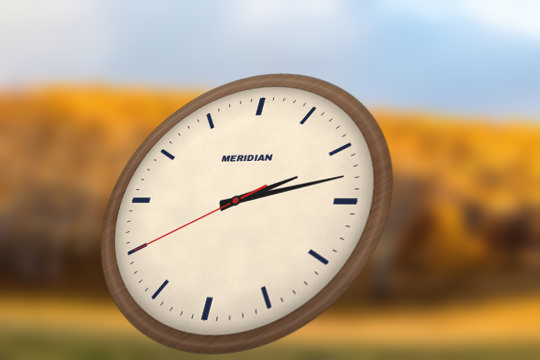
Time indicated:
2h12m40s
